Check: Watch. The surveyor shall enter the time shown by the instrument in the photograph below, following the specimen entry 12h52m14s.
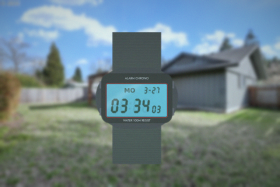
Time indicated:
3h34m03s
